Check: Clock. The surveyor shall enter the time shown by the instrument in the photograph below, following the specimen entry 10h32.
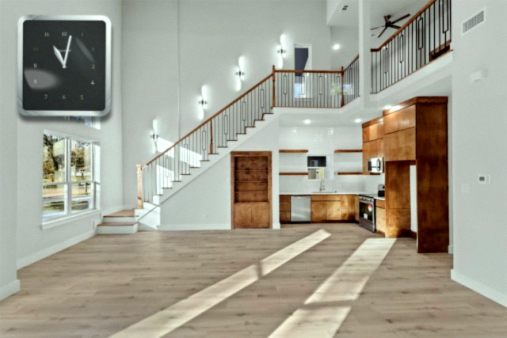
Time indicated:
11h02
